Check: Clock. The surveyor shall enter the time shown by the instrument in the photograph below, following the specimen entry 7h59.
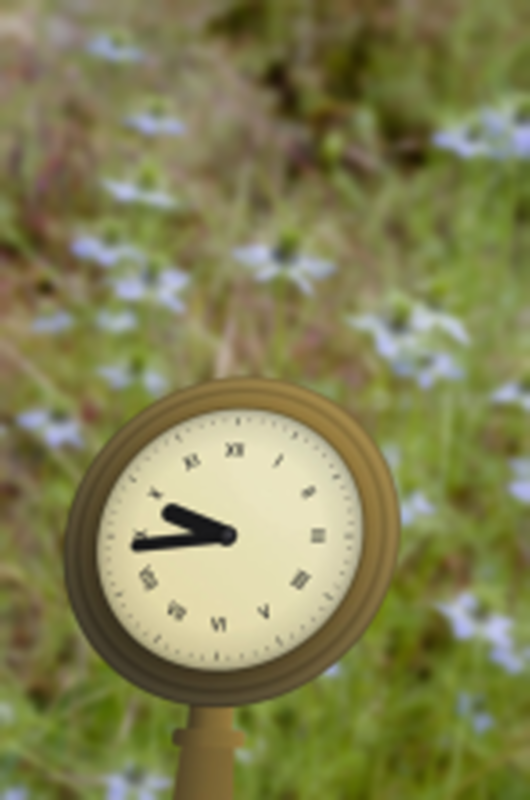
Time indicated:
9h44
